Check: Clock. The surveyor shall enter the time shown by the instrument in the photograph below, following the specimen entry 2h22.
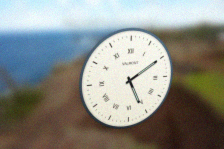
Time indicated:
5h10
